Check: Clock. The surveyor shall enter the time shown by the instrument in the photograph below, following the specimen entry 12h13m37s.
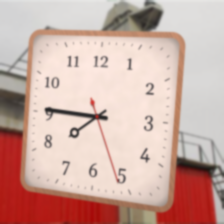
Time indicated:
7h45m26s
